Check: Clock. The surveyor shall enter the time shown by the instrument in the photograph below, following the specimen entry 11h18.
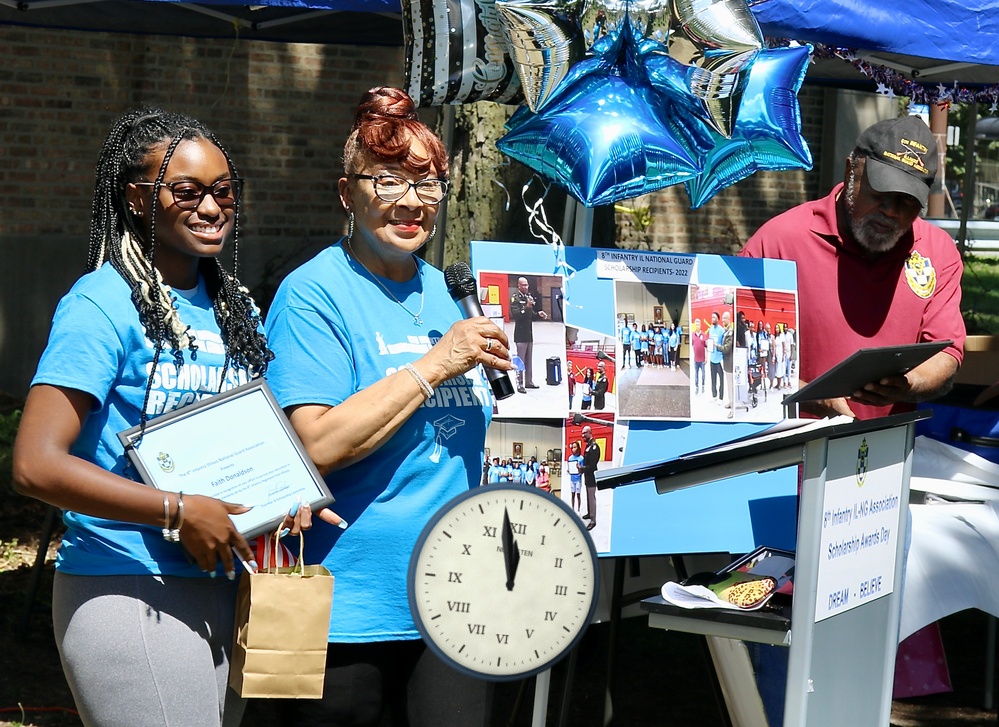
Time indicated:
11h58
